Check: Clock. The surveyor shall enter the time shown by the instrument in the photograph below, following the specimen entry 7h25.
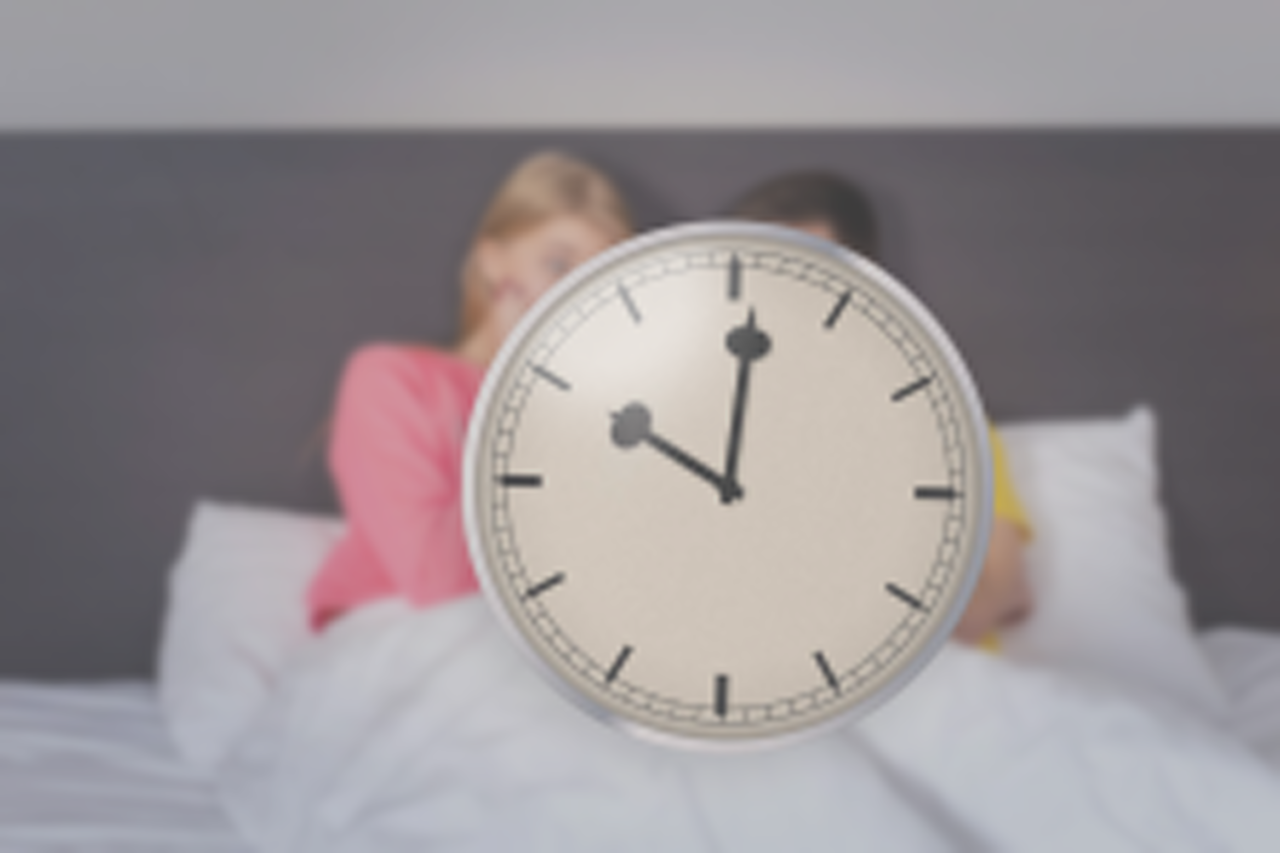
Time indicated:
10h01
